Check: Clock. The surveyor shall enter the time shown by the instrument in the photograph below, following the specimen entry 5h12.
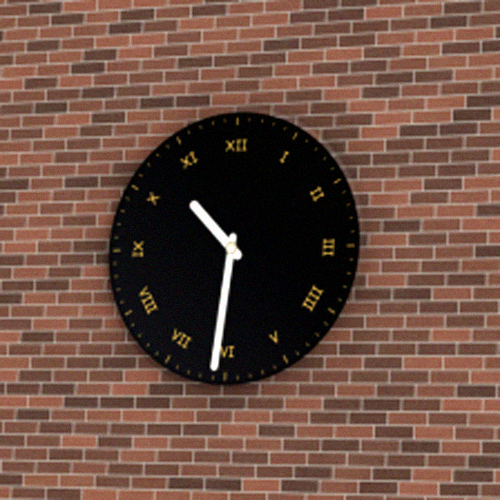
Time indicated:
10h31
